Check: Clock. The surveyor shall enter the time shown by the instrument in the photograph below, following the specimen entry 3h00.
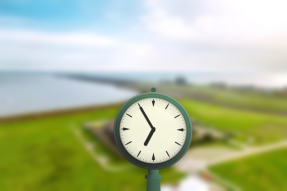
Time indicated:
6h55
